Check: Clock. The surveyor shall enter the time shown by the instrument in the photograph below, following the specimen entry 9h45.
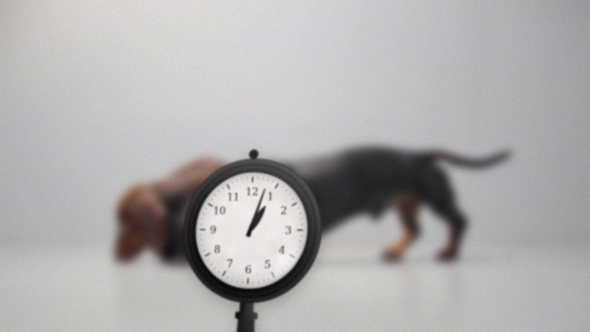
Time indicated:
1h03
